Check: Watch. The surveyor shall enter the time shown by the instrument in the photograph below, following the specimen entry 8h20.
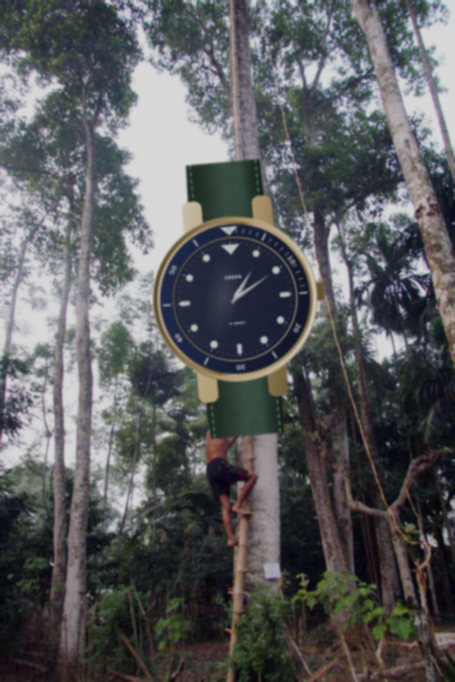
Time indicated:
1h10
